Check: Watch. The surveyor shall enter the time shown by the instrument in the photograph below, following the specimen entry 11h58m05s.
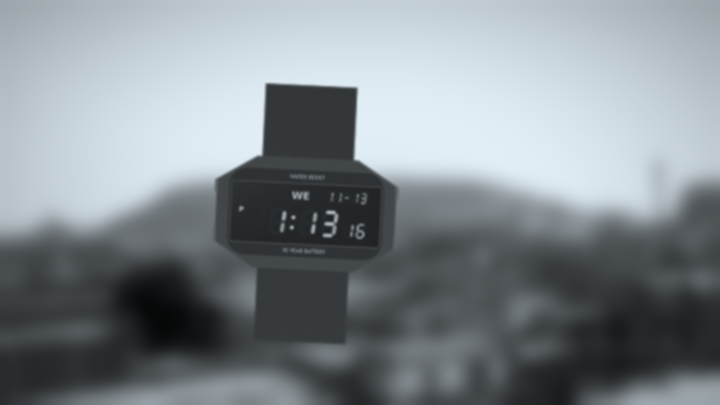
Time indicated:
1h13m16s
